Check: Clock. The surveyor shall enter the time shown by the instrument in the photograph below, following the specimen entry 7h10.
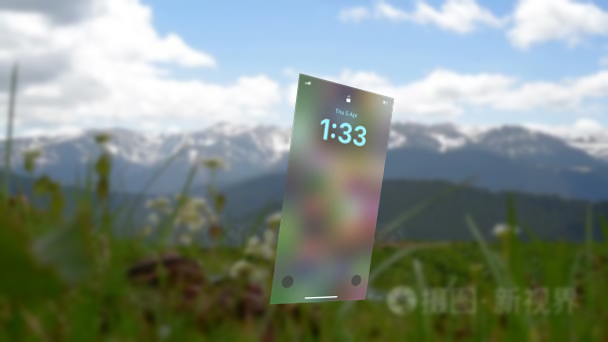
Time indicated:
1h33
